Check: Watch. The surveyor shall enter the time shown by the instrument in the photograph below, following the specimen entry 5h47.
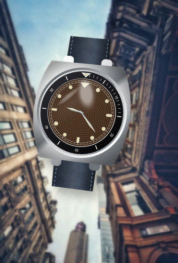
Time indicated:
9h23
